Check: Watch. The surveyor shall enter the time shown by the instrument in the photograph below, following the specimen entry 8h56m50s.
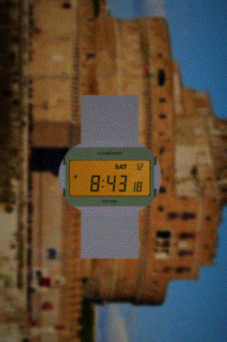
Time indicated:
8h43m18s
